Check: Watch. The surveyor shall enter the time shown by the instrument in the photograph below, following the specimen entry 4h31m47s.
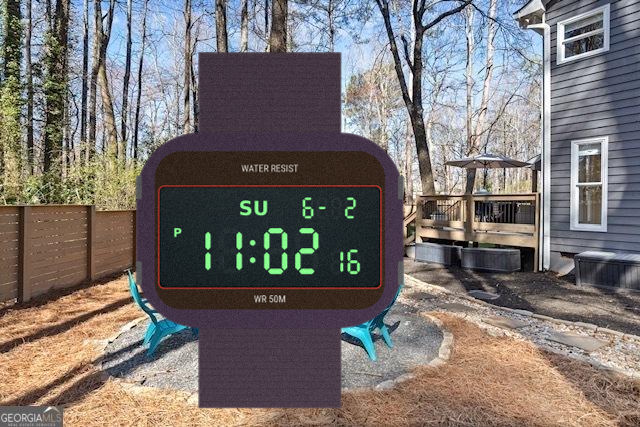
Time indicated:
11h02m16s
